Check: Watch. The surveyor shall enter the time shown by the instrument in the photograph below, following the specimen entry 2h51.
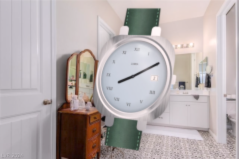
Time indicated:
8h10
